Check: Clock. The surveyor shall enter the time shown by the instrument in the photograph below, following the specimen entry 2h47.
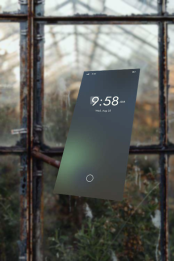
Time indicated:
9h58
